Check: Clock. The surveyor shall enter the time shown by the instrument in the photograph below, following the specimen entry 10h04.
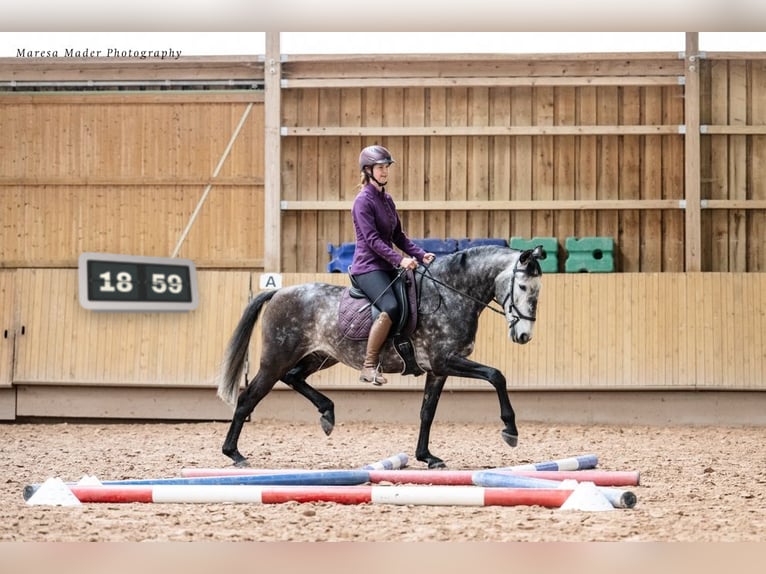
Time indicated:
18h59
